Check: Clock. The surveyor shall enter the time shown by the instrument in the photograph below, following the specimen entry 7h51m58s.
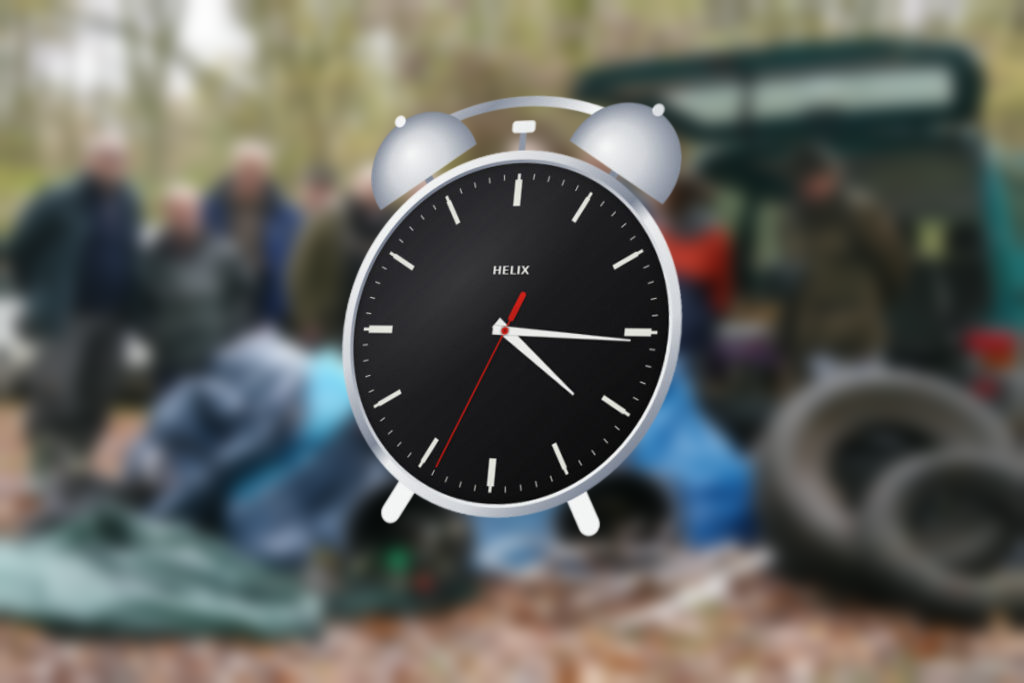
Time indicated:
4h15m34s
